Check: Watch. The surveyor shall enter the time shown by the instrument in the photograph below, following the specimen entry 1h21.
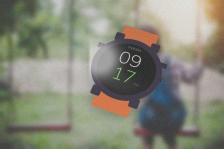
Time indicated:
9h17
